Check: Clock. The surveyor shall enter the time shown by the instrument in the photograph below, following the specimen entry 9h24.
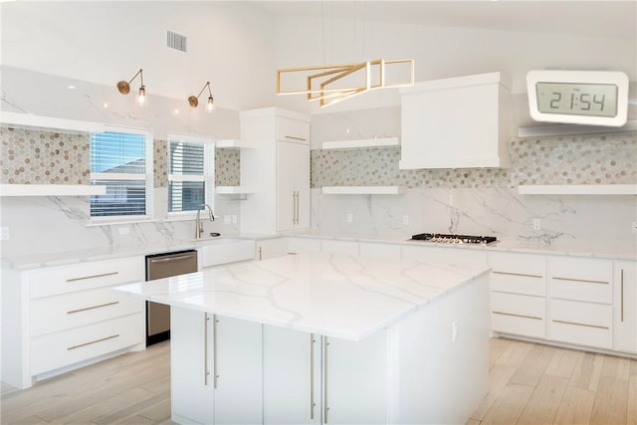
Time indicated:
21h54
